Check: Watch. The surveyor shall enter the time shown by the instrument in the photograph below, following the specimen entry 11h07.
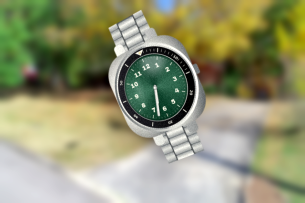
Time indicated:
6h33
